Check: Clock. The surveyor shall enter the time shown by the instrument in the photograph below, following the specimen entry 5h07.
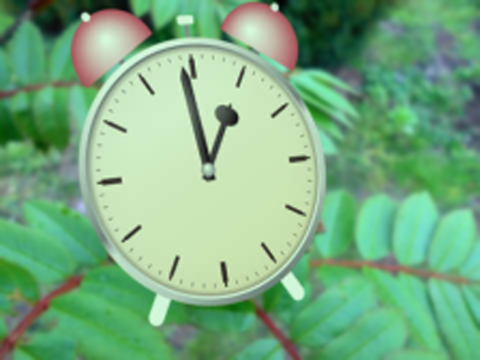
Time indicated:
12h59
